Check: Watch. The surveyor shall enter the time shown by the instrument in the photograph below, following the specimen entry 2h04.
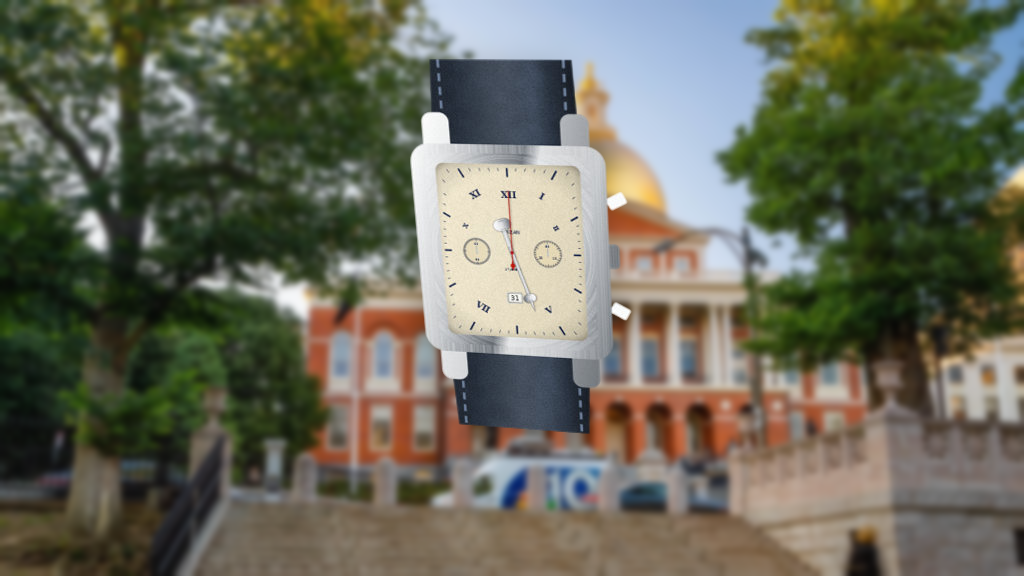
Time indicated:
11h27
